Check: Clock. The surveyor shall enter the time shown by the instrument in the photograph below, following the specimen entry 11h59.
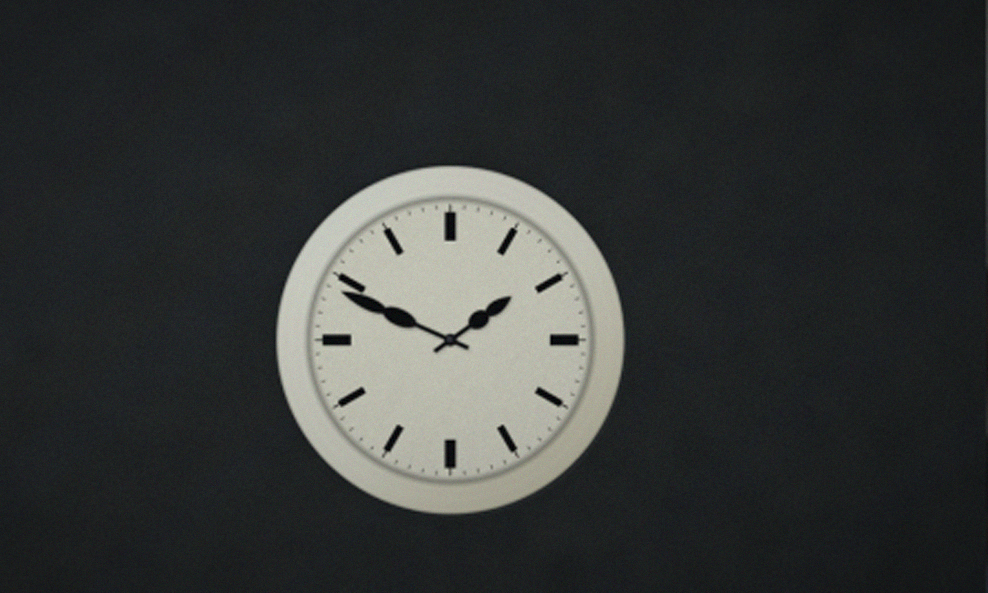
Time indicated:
1h49
